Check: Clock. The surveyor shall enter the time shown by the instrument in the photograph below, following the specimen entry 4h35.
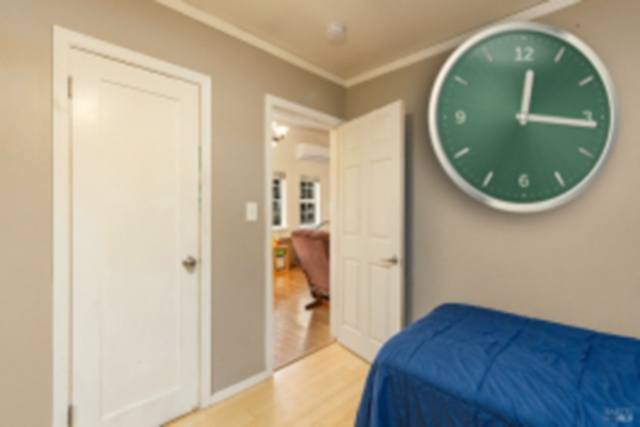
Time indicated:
12h16
